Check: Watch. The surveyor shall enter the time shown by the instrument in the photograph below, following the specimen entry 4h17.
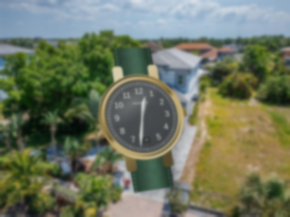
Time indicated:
12h32
